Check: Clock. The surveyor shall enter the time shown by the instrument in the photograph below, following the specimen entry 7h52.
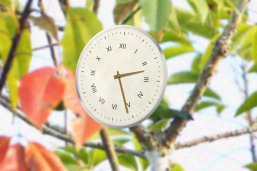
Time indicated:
2h26
